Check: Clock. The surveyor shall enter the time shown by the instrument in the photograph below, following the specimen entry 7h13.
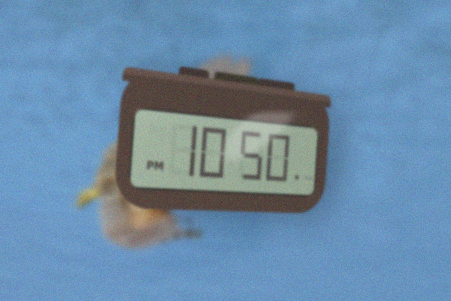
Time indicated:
10h50
